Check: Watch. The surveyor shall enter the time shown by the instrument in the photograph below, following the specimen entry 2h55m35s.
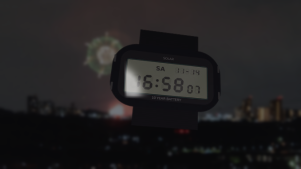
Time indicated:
16h58m07s
